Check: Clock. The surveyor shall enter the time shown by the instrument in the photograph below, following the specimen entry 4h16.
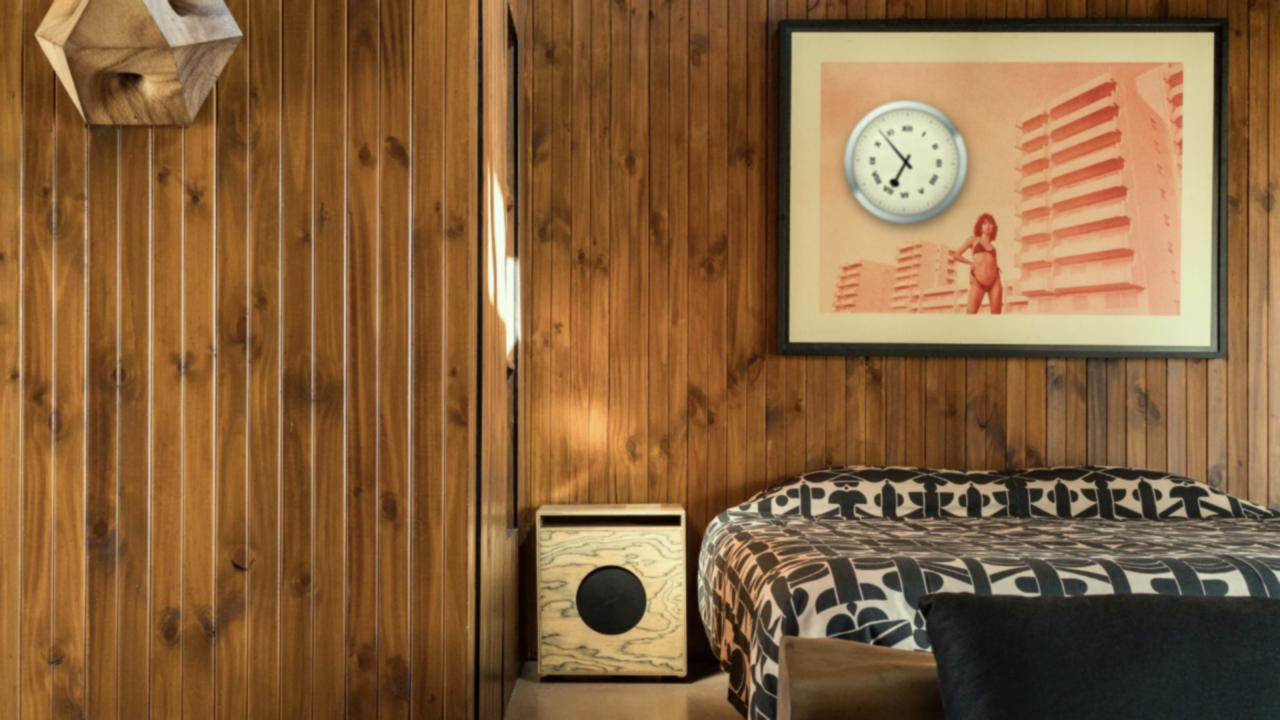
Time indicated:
6h53
